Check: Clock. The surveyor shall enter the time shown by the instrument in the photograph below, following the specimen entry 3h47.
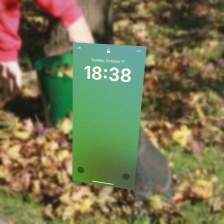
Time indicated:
18h38
